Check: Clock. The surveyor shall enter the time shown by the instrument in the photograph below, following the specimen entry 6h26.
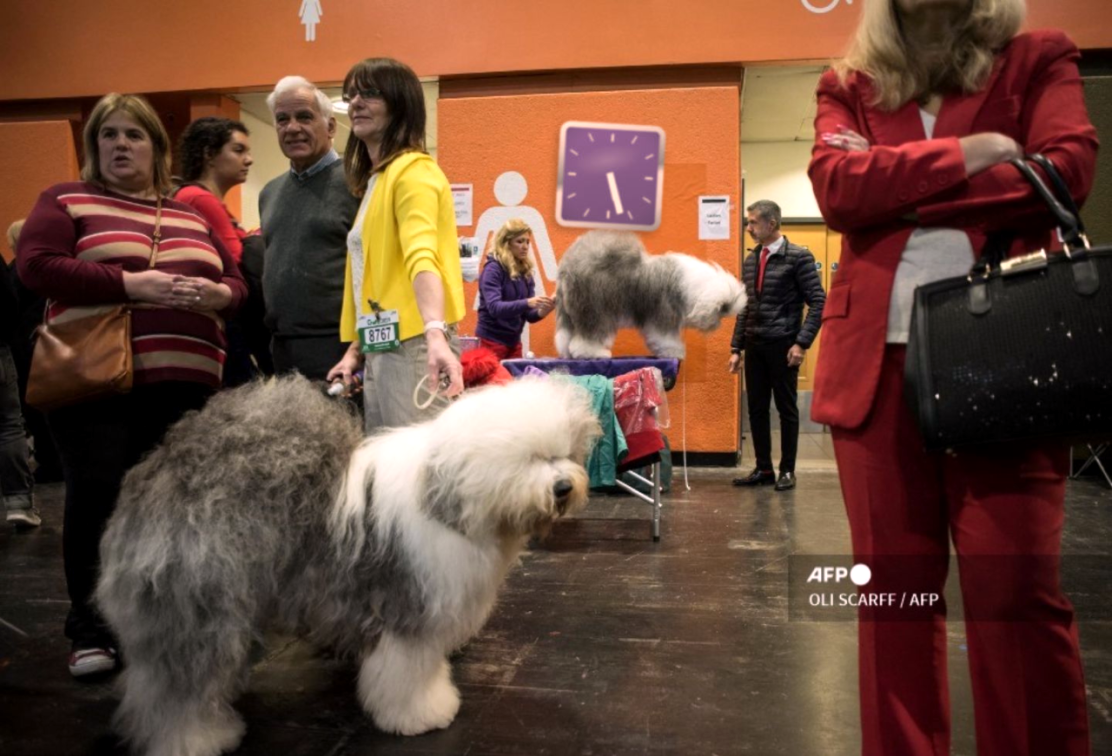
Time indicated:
5h27
